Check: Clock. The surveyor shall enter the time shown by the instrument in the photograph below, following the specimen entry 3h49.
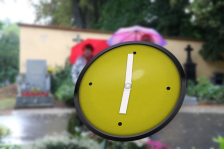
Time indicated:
5h59
